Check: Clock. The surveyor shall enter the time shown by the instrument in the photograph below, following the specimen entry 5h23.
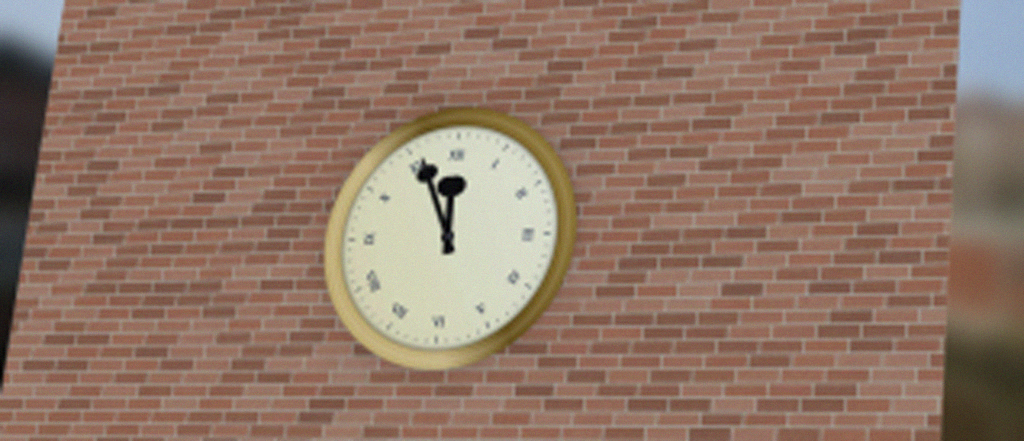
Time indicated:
11h56
